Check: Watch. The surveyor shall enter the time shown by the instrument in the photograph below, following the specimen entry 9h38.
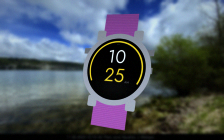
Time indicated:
10h25
